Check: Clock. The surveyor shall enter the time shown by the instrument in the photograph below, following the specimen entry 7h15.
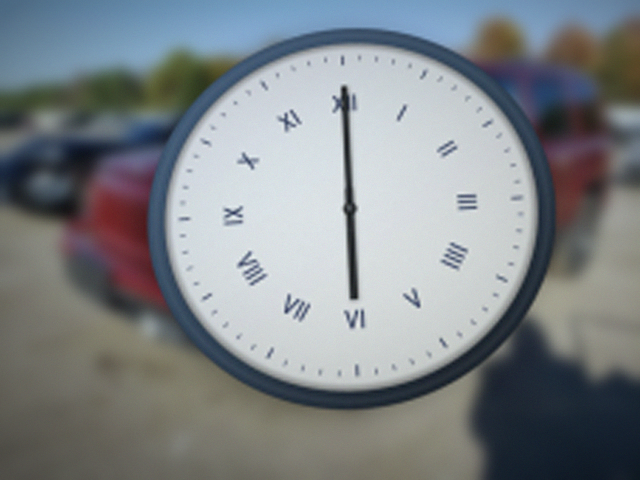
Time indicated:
6h00
